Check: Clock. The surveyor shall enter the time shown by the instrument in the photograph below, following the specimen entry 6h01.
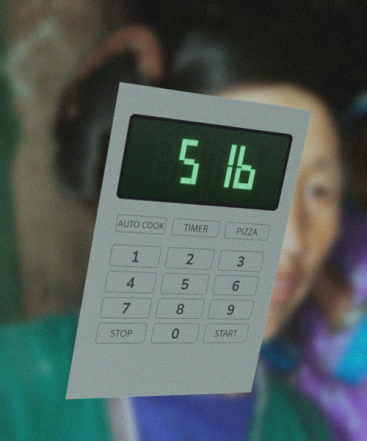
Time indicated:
5h16
